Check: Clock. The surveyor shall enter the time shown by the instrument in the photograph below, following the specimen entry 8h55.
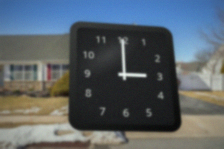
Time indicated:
3h00
